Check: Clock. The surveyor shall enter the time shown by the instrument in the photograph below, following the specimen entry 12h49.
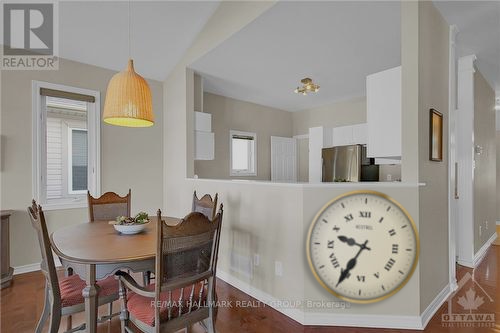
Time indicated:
9h35
